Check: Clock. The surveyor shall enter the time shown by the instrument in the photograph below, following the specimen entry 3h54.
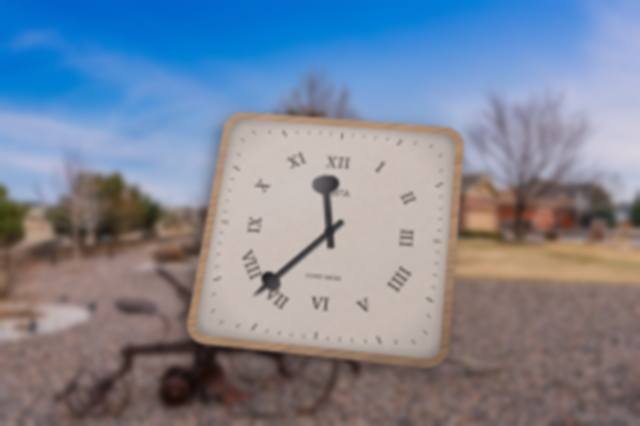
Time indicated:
11h37
